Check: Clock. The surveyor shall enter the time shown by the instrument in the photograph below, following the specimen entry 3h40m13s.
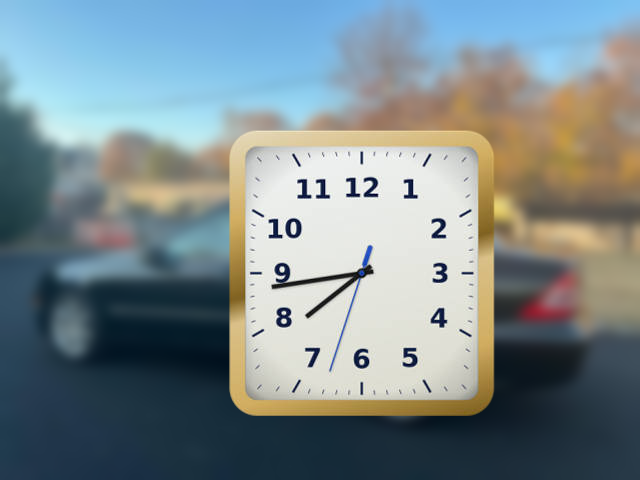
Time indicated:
7h43m33s
